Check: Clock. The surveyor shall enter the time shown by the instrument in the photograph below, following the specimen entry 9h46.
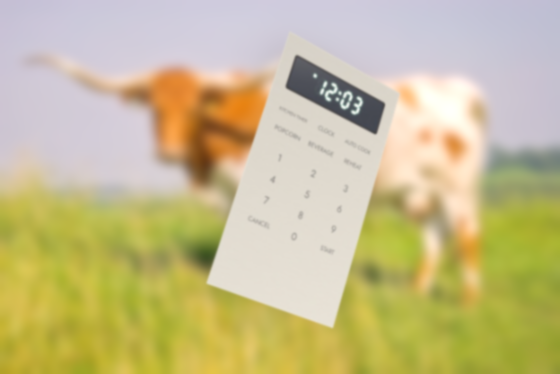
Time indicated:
12h03
